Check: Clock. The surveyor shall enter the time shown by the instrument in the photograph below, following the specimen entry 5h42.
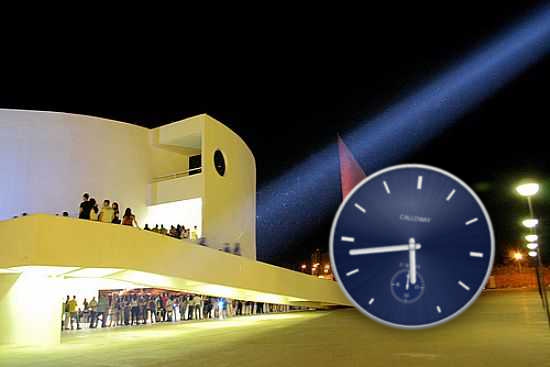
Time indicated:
5h43
